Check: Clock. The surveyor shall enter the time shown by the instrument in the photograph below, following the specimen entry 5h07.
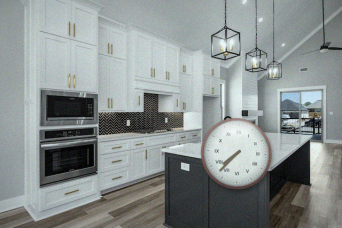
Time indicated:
7h37
